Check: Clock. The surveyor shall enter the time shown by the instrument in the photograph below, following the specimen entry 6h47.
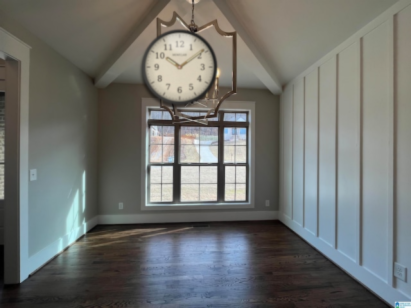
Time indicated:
10h09
